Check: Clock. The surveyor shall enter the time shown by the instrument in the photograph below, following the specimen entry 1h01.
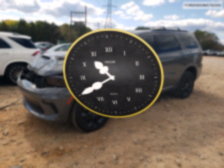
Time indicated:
10h40
